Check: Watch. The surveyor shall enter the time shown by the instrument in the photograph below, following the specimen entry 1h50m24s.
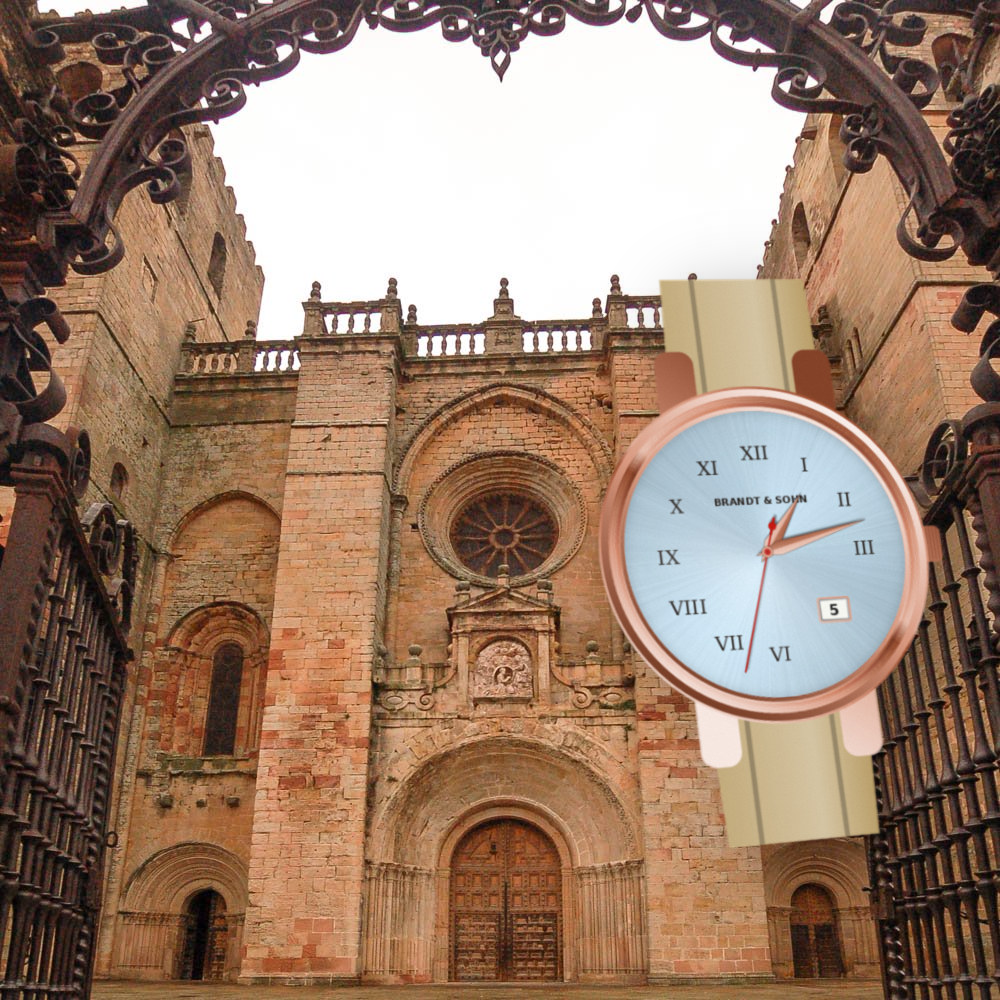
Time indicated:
1h12m33s
